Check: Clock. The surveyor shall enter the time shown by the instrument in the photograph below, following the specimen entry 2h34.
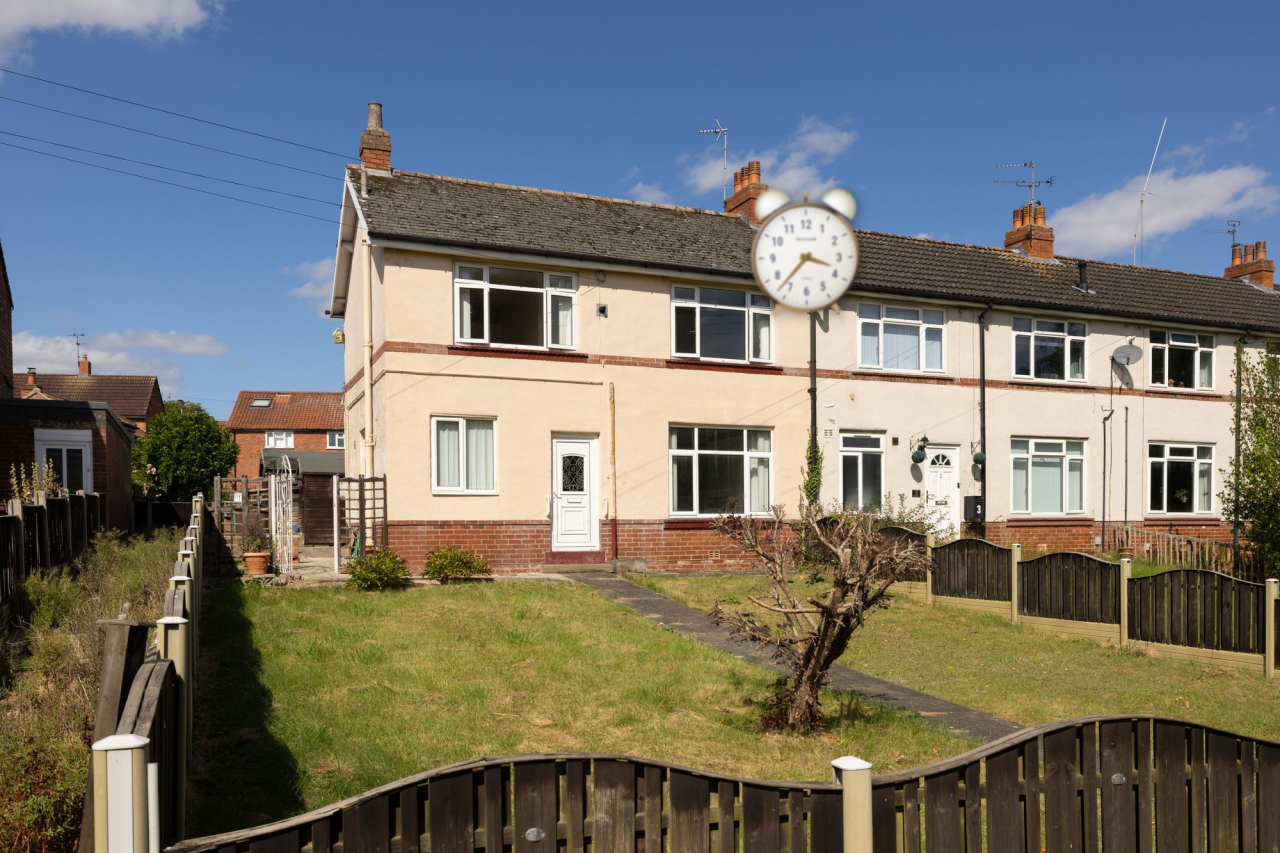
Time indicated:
3h37
